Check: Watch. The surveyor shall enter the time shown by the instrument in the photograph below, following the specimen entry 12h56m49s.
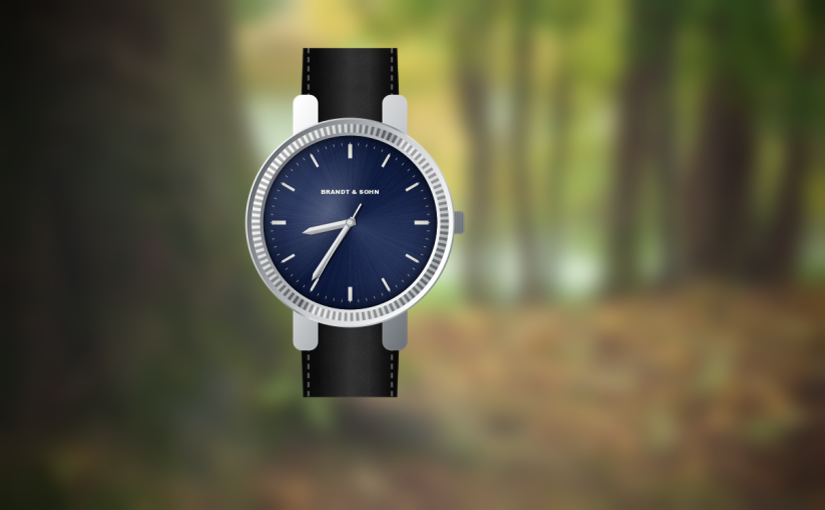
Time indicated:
8h35m35s
